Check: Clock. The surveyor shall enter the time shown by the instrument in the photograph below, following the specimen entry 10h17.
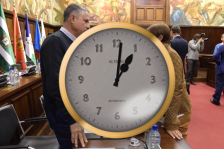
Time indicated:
1h01
